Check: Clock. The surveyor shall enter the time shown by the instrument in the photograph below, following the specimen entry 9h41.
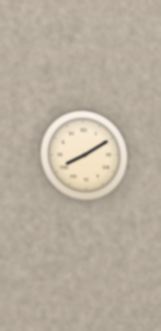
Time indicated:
8h10
